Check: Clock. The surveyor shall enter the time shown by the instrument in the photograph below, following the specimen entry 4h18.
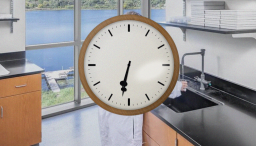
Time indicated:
6h32
